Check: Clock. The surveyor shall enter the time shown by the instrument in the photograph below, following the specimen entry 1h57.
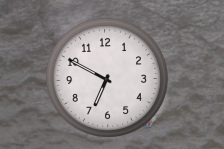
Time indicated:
6h50
